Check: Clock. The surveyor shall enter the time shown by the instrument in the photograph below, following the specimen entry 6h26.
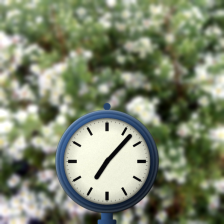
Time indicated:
7h07
